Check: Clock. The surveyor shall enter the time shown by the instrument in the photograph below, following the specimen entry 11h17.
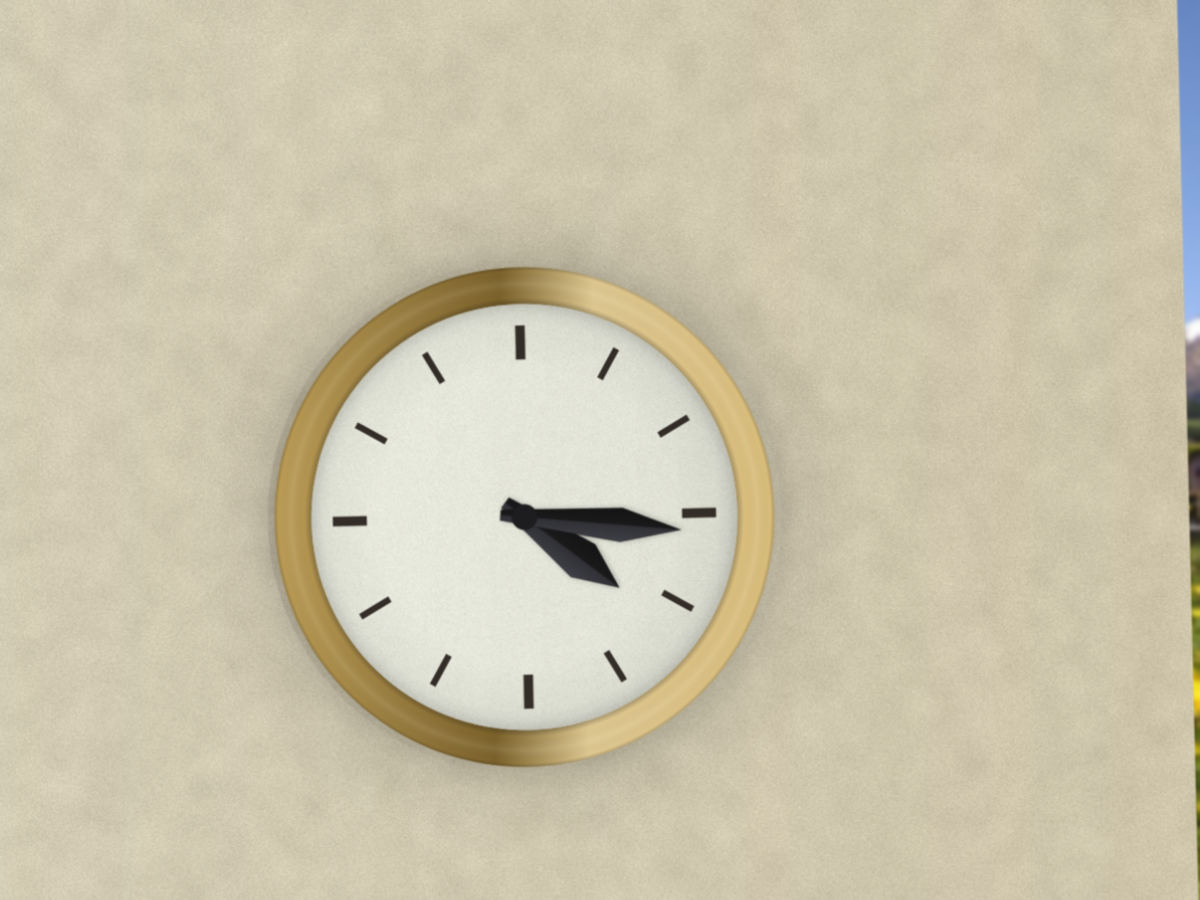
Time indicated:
4h16
